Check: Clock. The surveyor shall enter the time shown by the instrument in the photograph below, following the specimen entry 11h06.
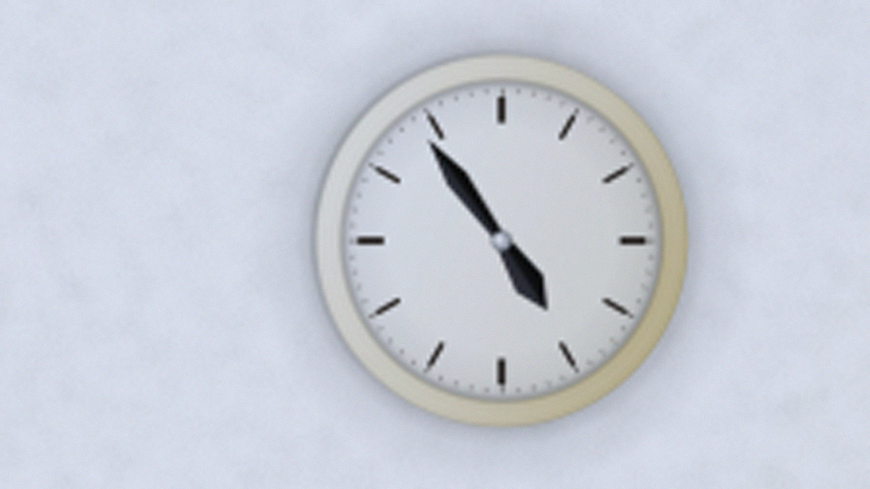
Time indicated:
4h54
